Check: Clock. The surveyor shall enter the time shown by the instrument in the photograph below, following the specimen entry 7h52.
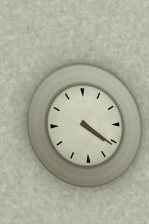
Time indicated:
4h21
